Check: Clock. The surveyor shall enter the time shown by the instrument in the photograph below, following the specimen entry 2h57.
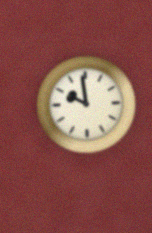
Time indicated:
9h59
